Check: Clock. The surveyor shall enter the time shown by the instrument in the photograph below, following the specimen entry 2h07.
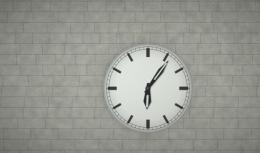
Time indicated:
6h06
